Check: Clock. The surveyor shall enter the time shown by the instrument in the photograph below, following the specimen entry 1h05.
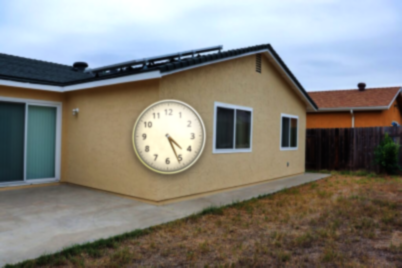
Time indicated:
4h26
